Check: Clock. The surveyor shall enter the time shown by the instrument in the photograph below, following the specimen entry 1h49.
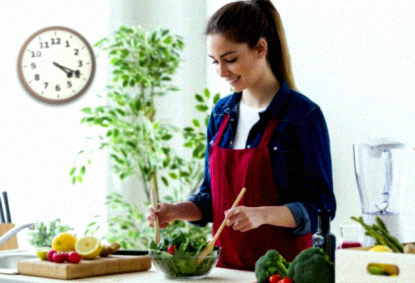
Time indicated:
4h19
